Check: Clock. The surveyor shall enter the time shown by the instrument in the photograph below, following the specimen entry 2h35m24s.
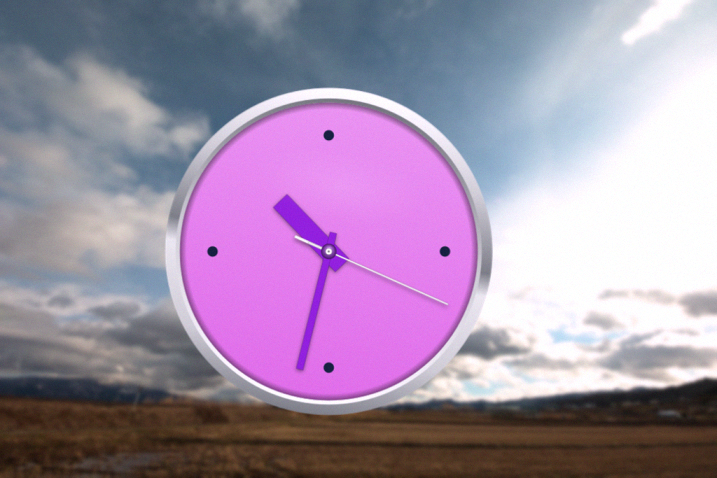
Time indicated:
10h32m19s
